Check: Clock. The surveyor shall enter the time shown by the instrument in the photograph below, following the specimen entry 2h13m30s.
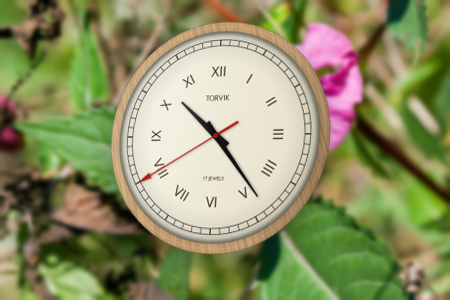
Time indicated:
10h23m40s
